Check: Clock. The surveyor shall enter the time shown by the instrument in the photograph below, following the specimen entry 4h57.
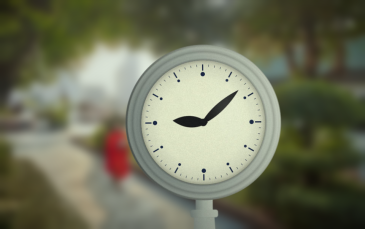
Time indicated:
9h08
